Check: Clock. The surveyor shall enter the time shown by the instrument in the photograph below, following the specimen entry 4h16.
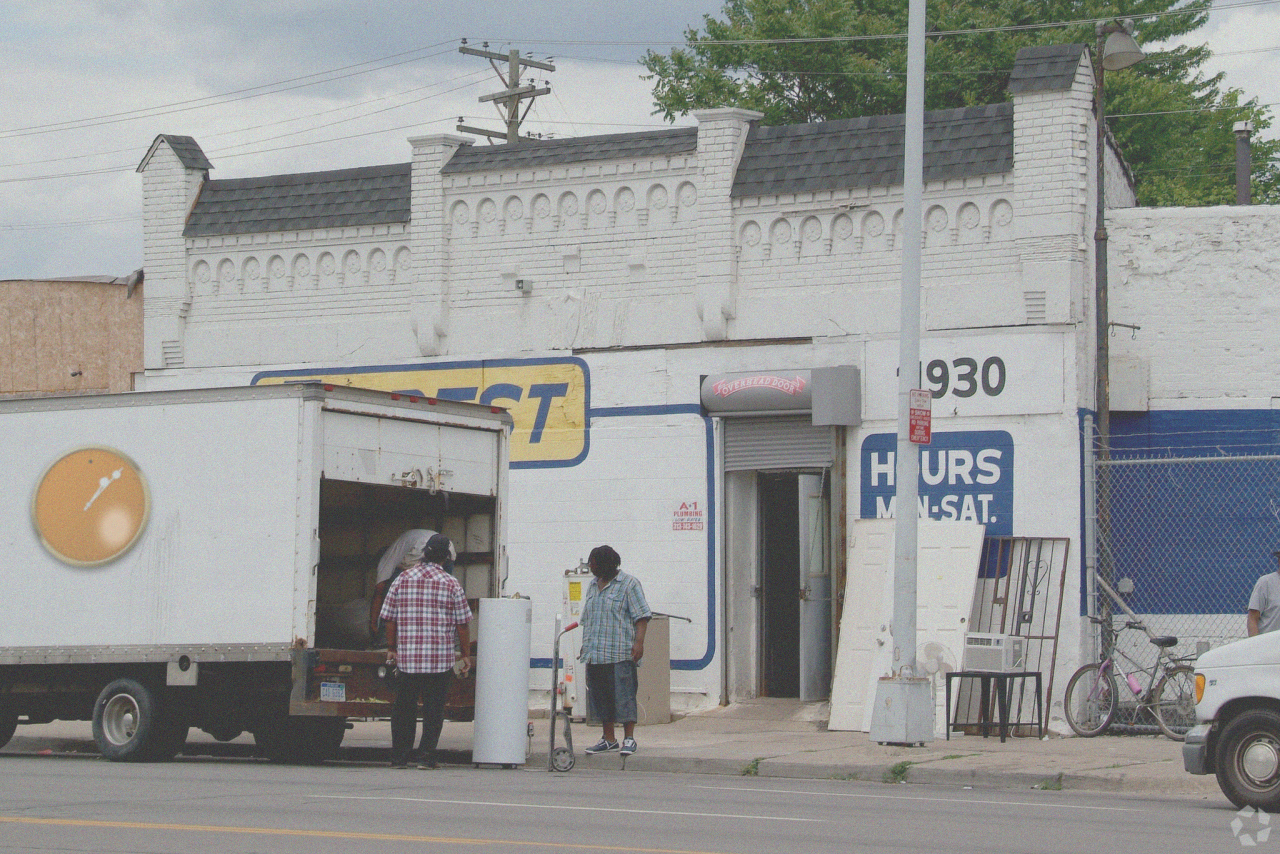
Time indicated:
1h07
